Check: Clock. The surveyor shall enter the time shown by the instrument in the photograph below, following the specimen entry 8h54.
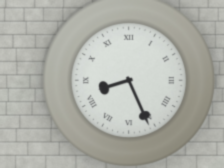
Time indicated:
8h26
